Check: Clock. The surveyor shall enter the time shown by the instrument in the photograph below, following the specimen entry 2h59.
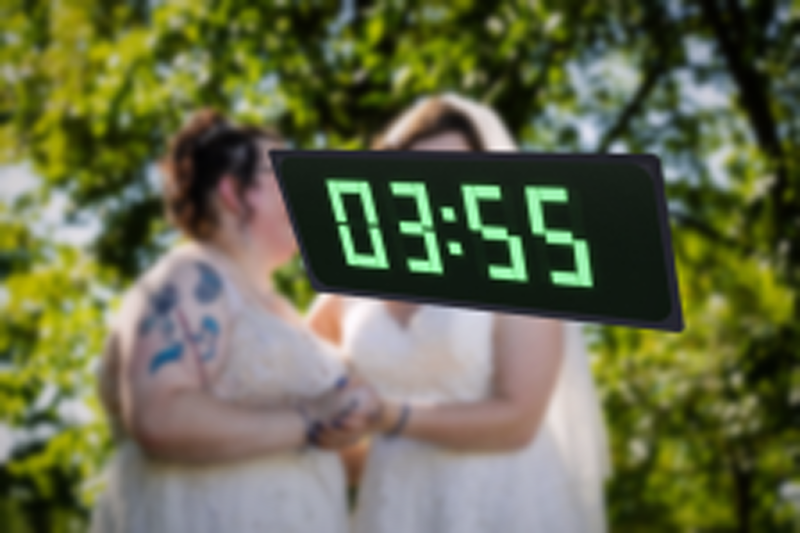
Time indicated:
3h55
